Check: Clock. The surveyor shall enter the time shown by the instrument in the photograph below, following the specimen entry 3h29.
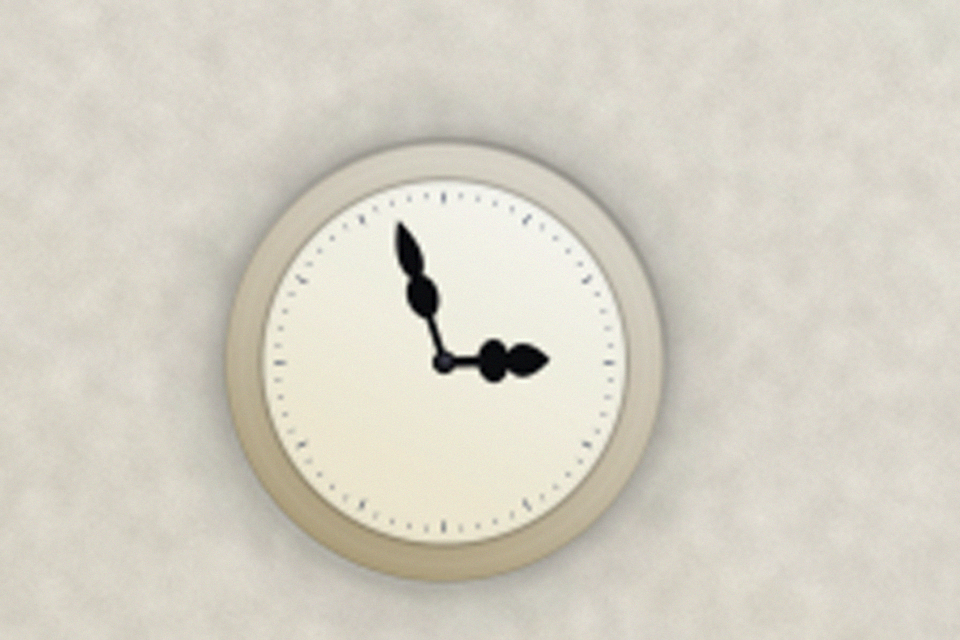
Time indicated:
2h57
